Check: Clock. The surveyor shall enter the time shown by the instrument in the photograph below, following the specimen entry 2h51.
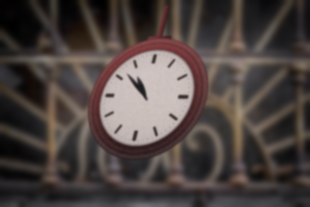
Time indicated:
10h52
